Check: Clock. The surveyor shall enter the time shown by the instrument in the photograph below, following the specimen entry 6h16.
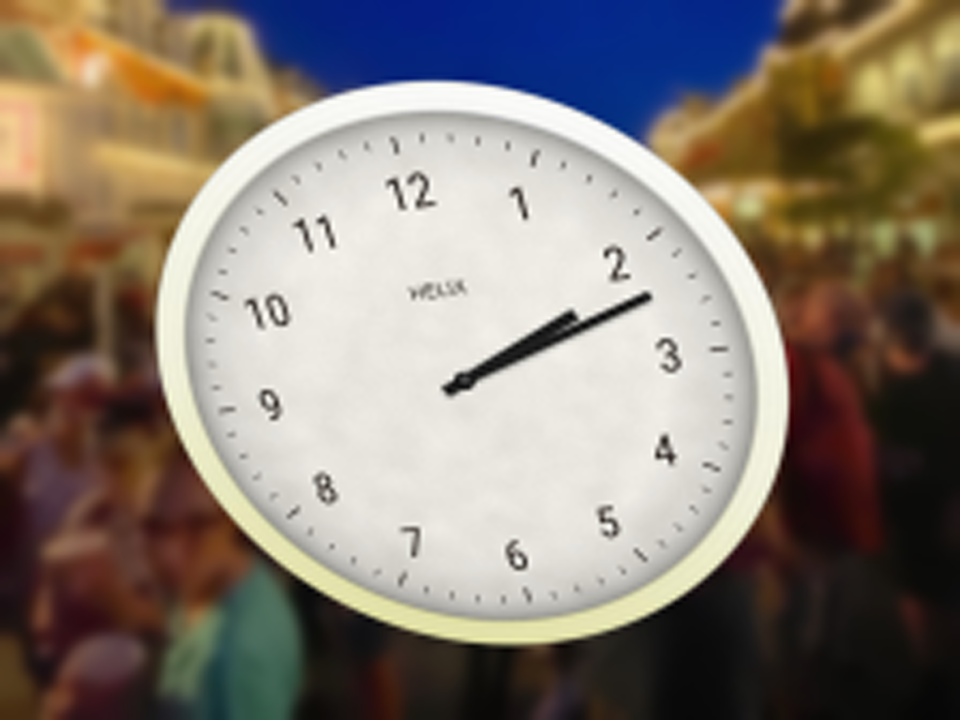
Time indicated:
2h12
